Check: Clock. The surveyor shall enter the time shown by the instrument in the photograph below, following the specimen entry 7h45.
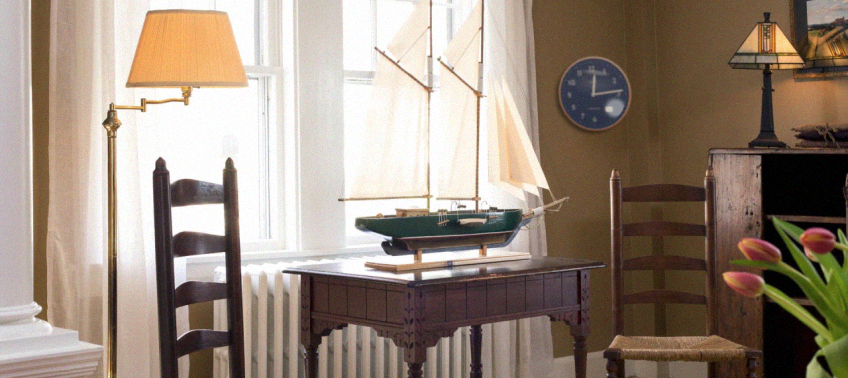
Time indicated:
12h14
